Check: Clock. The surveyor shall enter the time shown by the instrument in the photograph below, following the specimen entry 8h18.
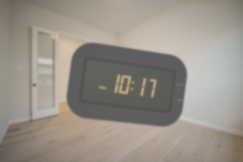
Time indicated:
10h17
